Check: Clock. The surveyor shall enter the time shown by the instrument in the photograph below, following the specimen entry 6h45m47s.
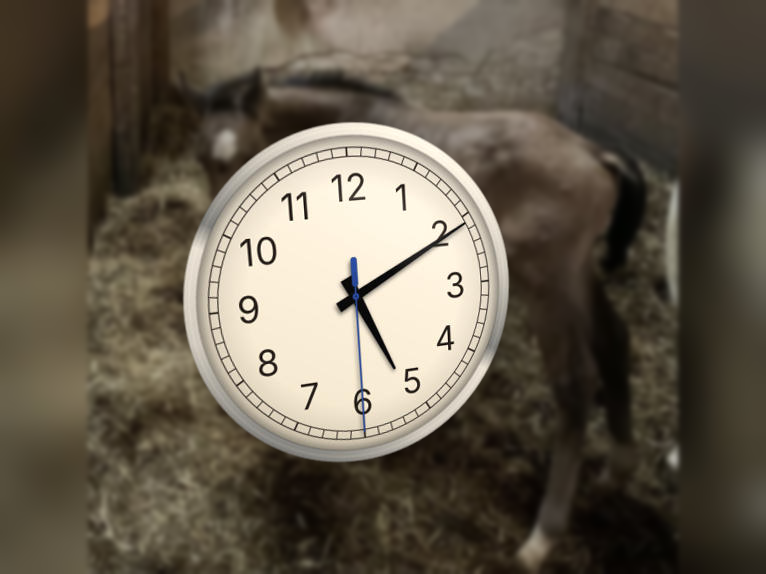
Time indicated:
5h10m30s
